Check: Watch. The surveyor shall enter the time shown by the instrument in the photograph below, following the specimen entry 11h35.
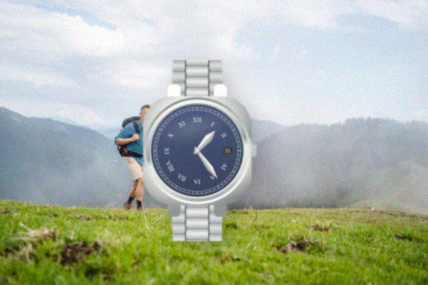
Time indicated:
1h24
